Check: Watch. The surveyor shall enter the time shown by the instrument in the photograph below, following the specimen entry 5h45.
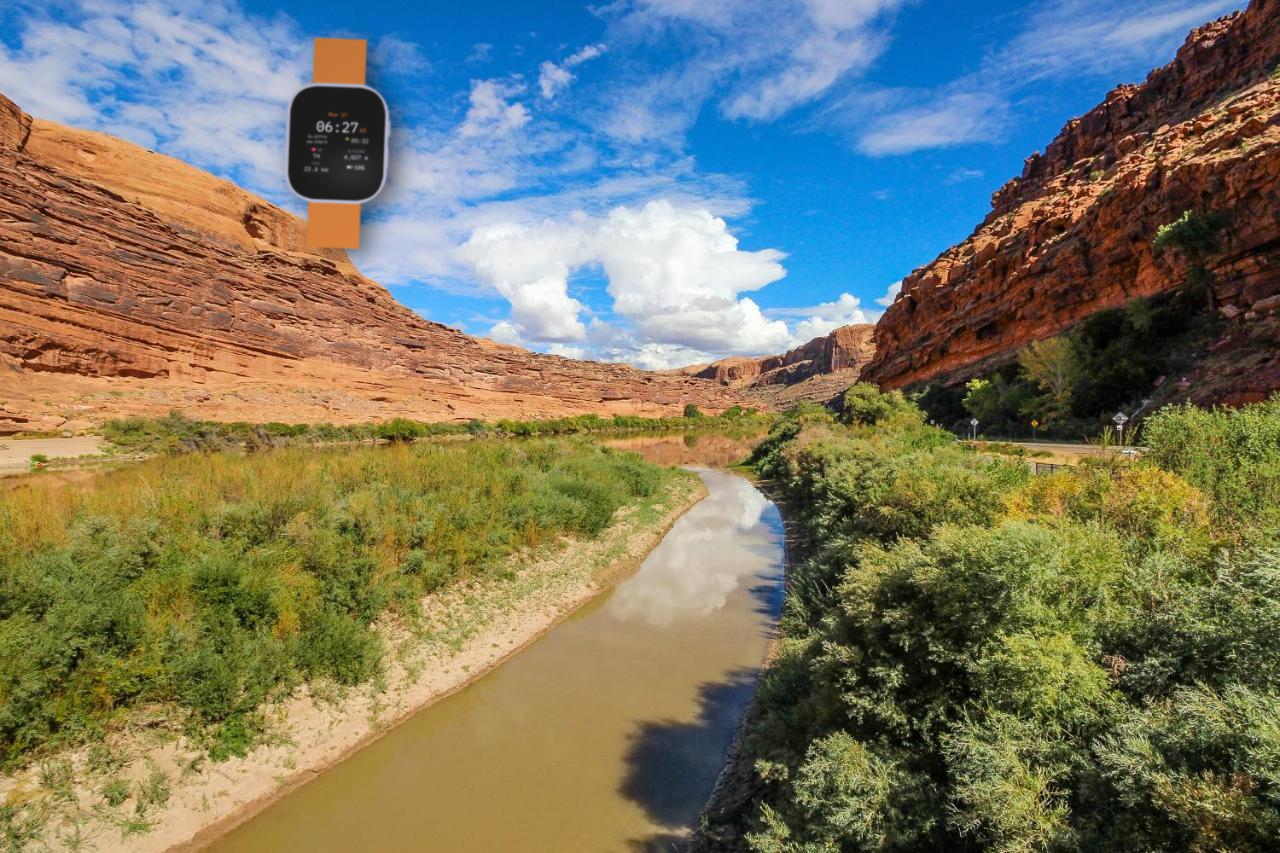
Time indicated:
6h27
